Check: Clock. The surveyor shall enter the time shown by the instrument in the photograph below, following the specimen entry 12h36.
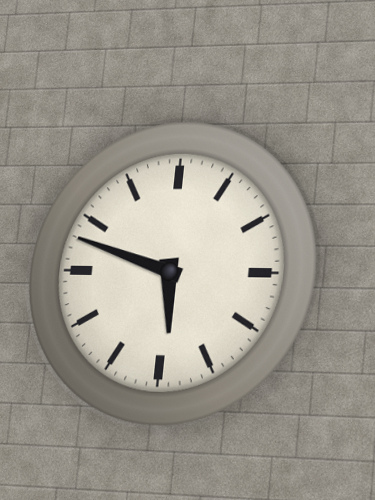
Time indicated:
5h48
